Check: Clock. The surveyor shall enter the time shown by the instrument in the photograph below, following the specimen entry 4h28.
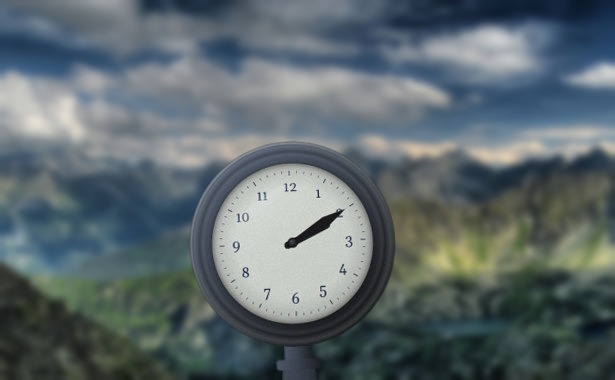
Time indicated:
2h10
